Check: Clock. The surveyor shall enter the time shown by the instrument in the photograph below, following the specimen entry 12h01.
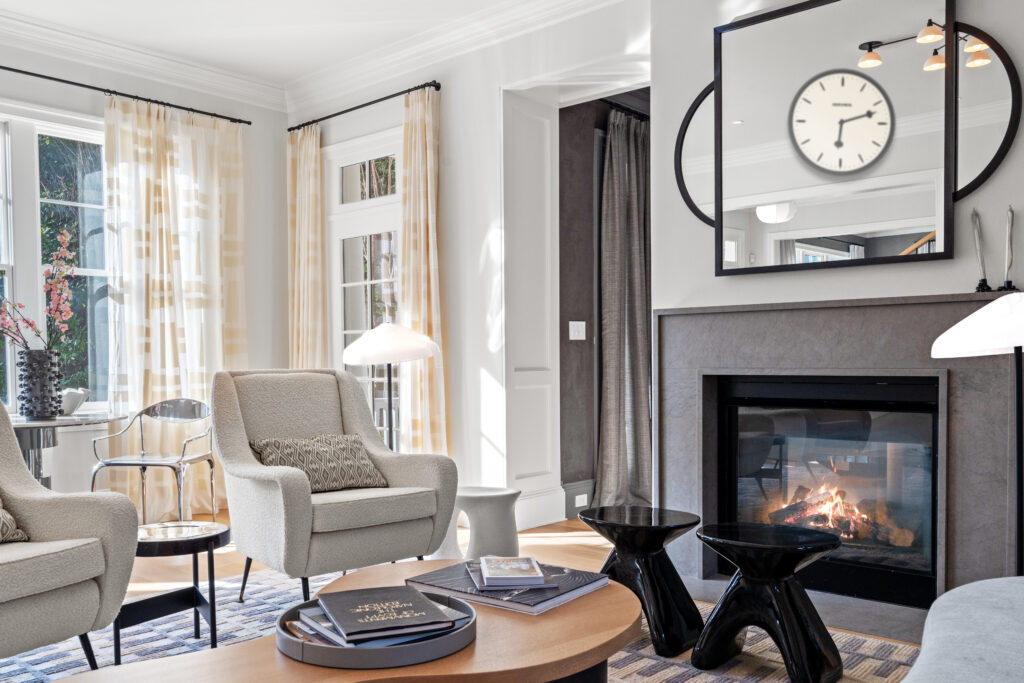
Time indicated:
6h12
